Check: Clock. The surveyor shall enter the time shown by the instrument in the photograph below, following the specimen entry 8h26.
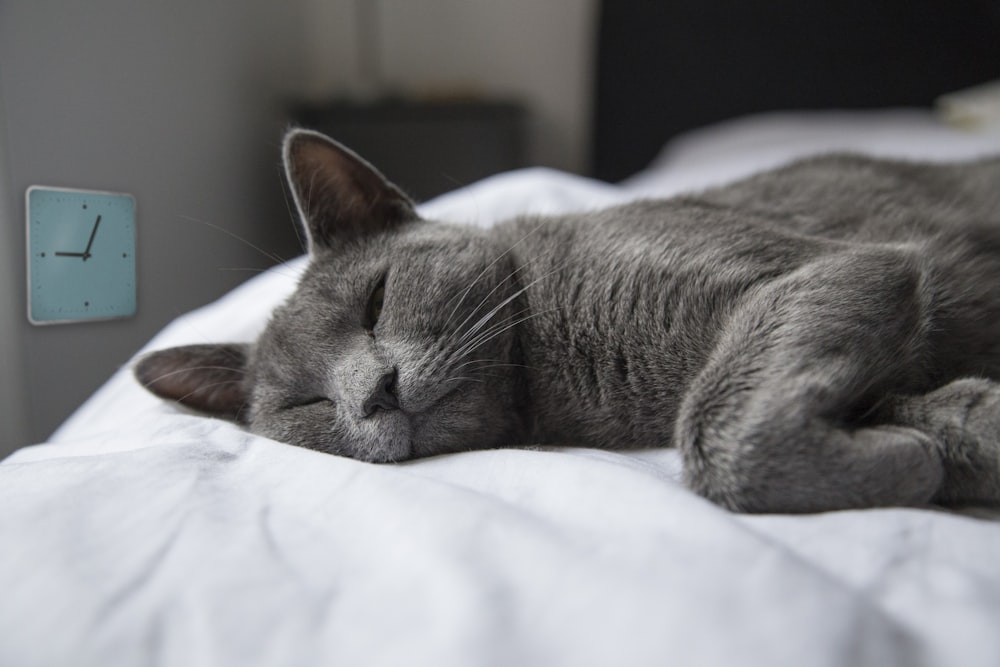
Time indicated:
9h04
